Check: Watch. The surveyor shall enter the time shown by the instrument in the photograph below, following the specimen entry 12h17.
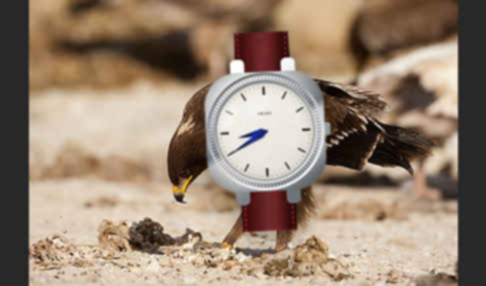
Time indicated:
8h40
